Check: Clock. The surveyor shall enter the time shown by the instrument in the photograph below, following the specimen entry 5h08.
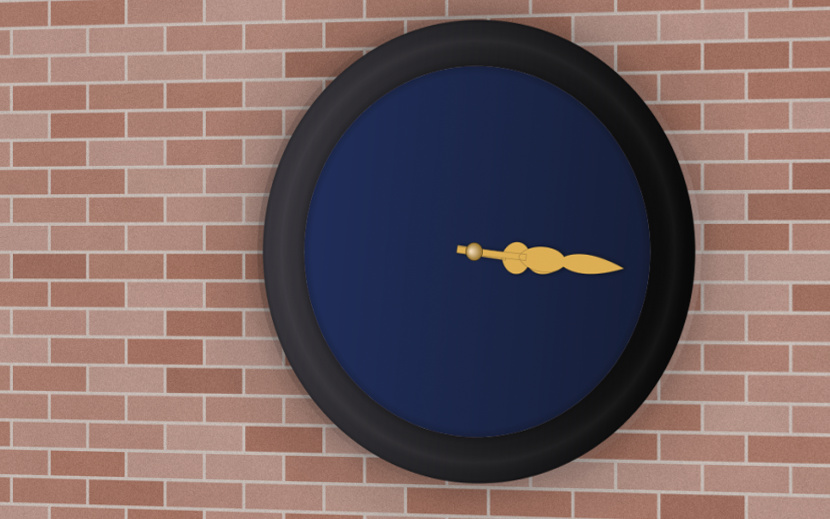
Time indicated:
3h16
